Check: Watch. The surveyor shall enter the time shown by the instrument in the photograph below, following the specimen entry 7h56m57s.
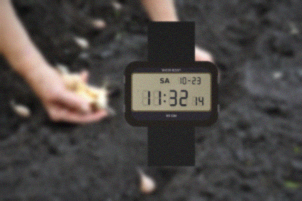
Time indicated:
11h32m14s
